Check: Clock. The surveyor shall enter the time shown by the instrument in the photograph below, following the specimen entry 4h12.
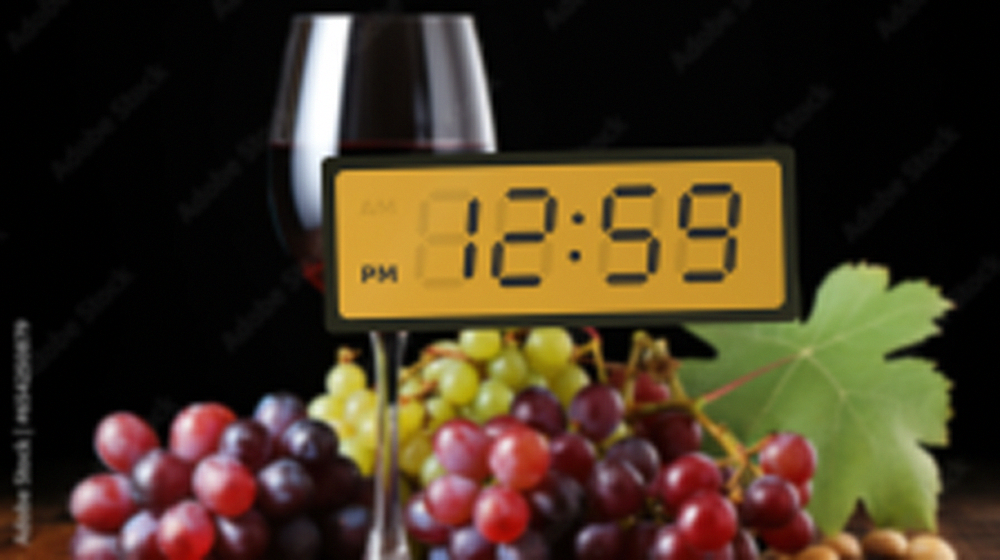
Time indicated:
12h59
